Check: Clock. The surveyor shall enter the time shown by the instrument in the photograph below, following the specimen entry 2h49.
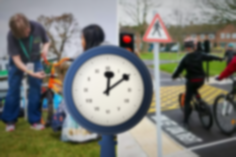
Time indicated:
12h09
